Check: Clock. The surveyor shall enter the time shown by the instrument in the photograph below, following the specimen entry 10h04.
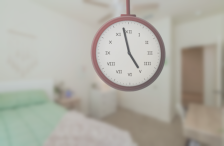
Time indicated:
4h58
